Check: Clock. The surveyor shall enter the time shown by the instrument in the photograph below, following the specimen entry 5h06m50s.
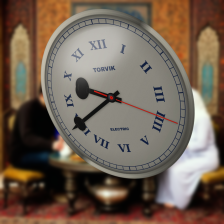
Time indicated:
9h40m19s
